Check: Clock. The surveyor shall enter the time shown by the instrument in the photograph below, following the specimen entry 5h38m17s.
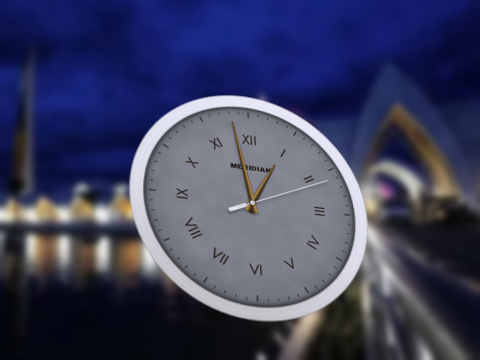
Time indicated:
12h58m11s
